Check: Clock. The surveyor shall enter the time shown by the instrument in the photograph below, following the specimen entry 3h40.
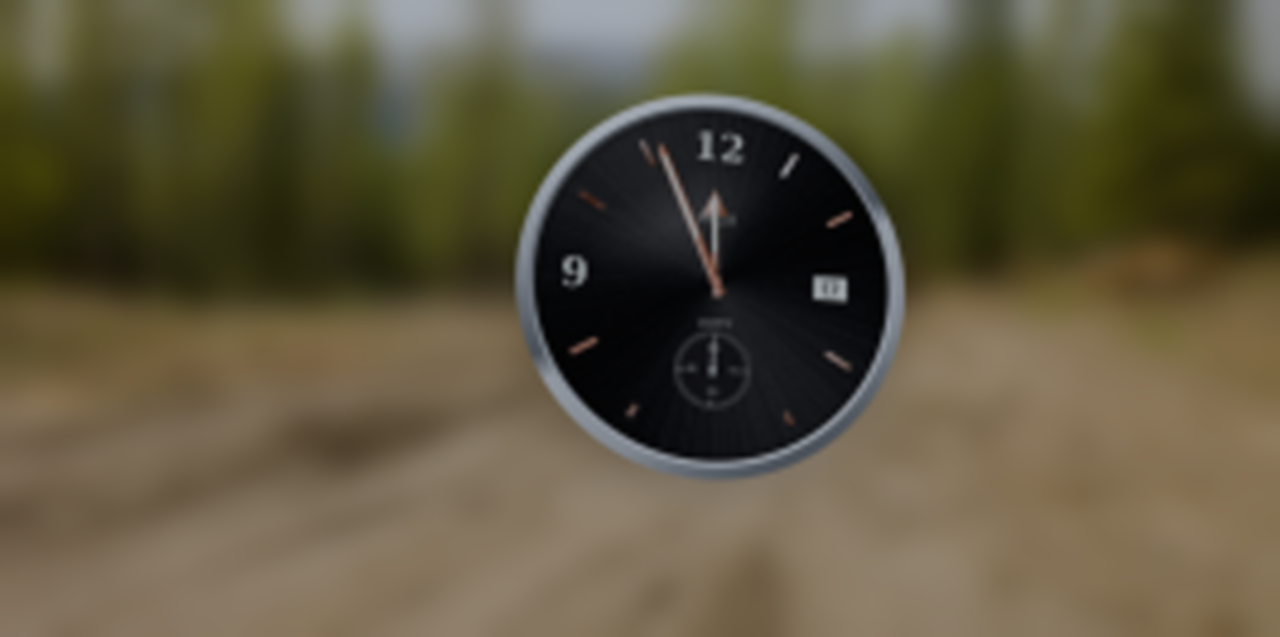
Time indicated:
11h56
